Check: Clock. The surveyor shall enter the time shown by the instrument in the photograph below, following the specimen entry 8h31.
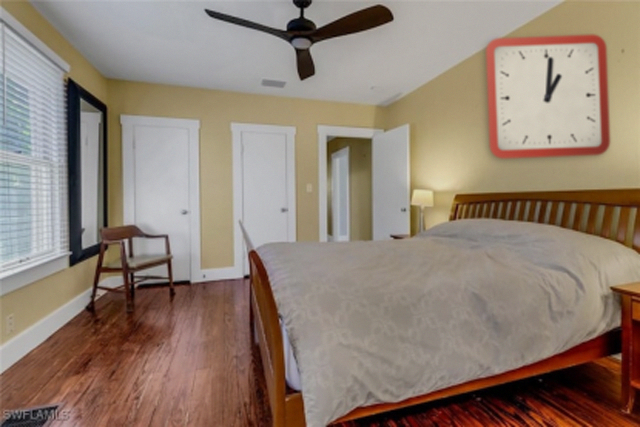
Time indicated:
1h01
